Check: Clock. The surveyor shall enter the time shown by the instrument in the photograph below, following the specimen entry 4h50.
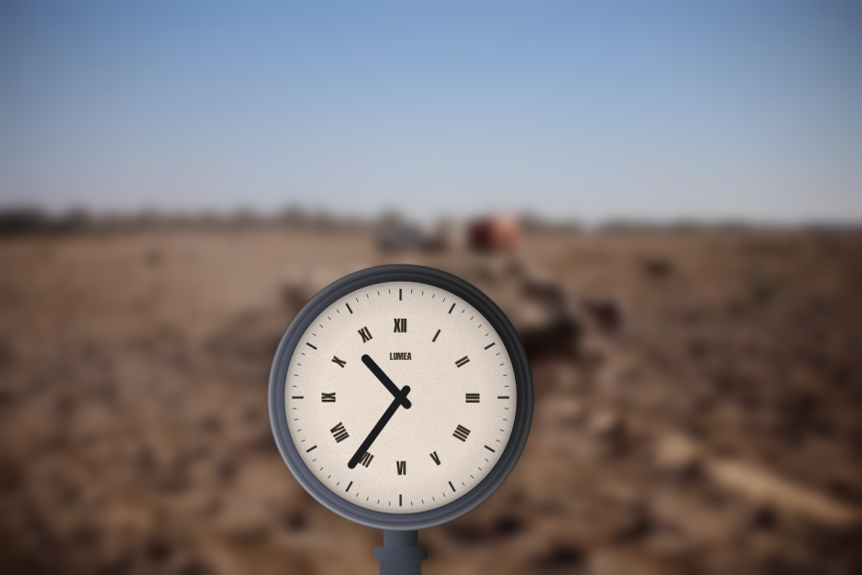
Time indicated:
10h36
